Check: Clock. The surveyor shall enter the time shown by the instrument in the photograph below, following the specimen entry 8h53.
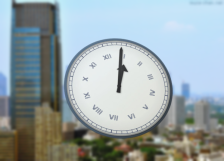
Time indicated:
1h04
